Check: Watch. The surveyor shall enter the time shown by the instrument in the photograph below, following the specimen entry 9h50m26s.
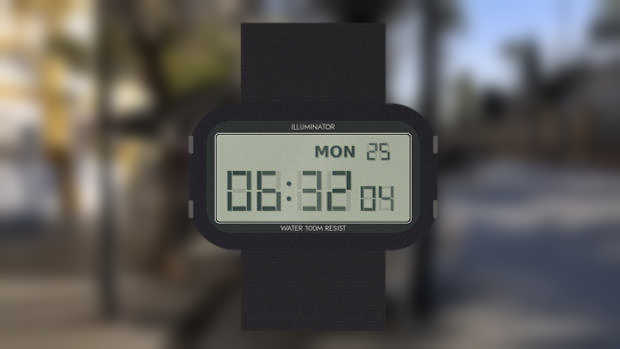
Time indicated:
6h32m04s
